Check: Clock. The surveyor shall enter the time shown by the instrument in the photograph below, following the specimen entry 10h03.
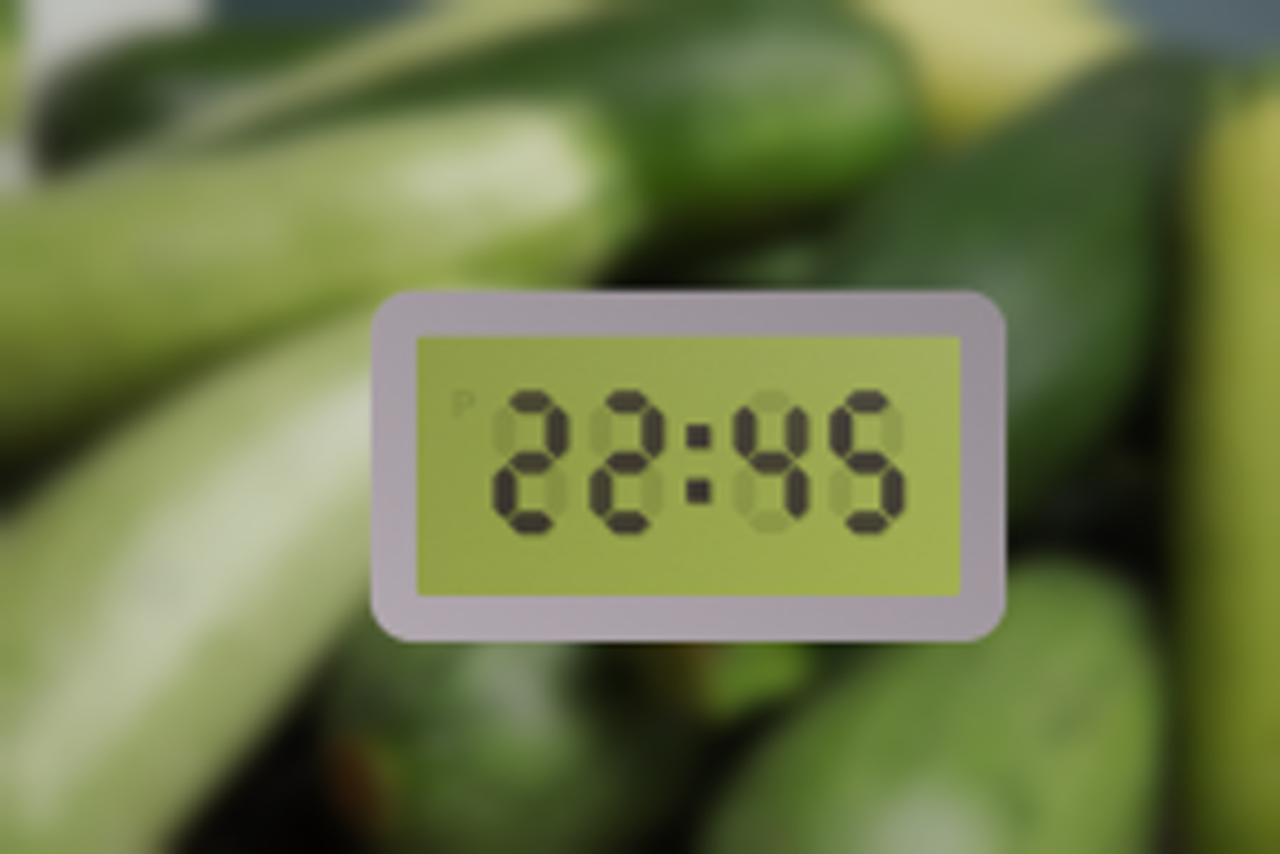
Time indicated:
22h45
